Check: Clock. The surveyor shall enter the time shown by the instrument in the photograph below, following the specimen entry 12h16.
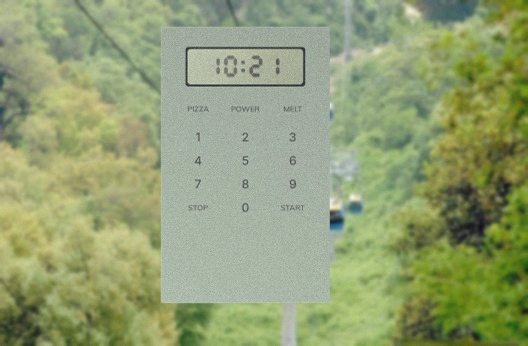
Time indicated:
10h21
